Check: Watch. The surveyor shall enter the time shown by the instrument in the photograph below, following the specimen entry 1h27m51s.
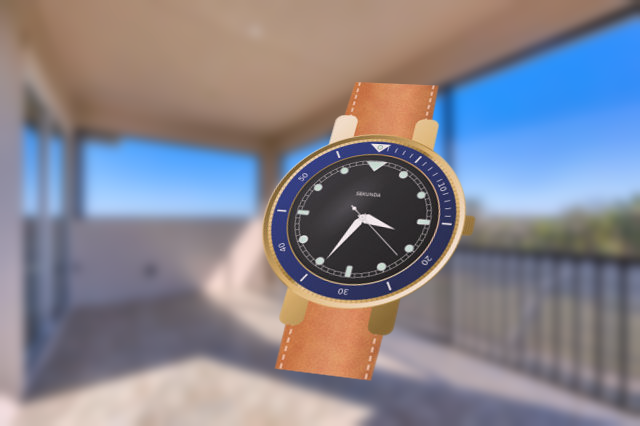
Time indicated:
3h34m22s
